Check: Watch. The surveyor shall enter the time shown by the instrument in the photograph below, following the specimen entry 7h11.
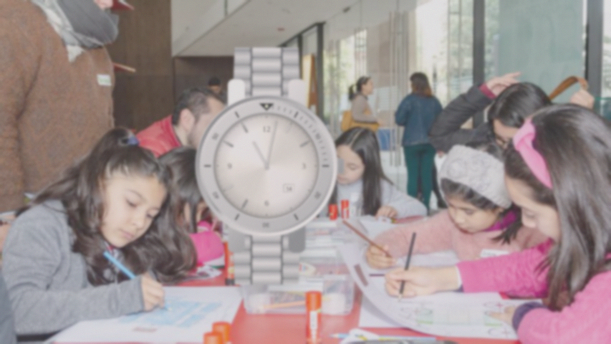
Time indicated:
11h02
